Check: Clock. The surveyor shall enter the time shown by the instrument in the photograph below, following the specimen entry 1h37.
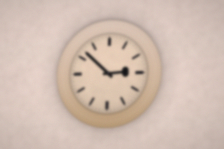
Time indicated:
2h52
